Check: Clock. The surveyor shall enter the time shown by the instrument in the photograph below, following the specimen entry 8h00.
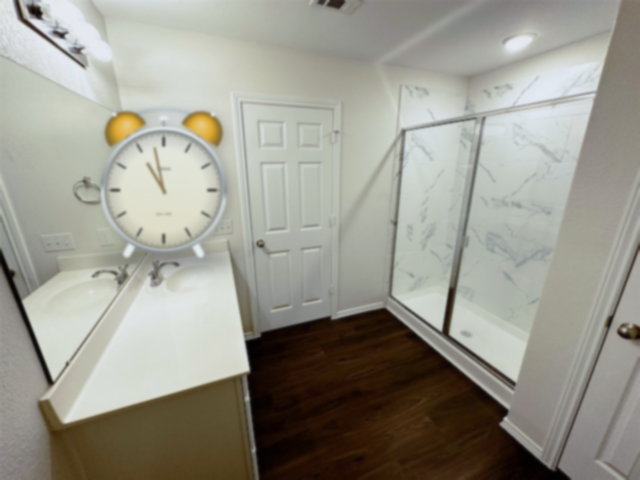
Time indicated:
10h58
